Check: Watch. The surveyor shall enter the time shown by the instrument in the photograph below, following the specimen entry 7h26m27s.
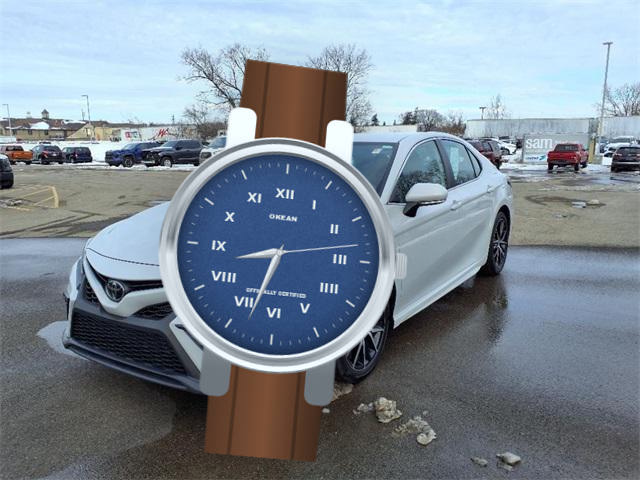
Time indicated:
8h33m13s
